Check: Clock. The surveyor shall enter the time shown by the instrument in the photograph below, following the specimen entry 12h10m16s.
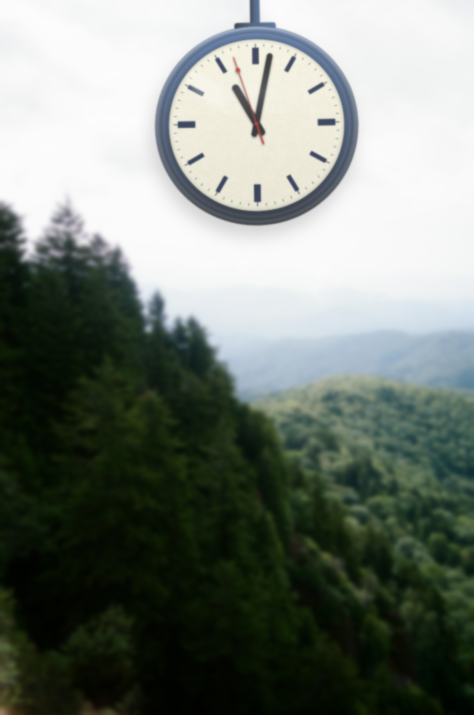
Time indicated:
11h01m57s
